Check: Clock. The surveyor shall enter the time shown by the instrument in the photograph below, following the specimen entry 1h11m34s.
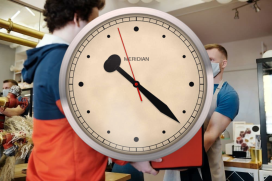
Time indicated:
10h21m57s
